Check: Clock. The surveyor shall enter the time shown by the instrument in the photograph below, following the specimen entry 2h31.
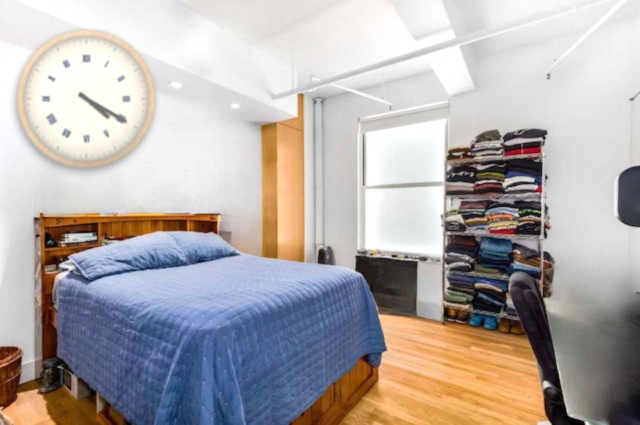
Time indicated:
4h20
